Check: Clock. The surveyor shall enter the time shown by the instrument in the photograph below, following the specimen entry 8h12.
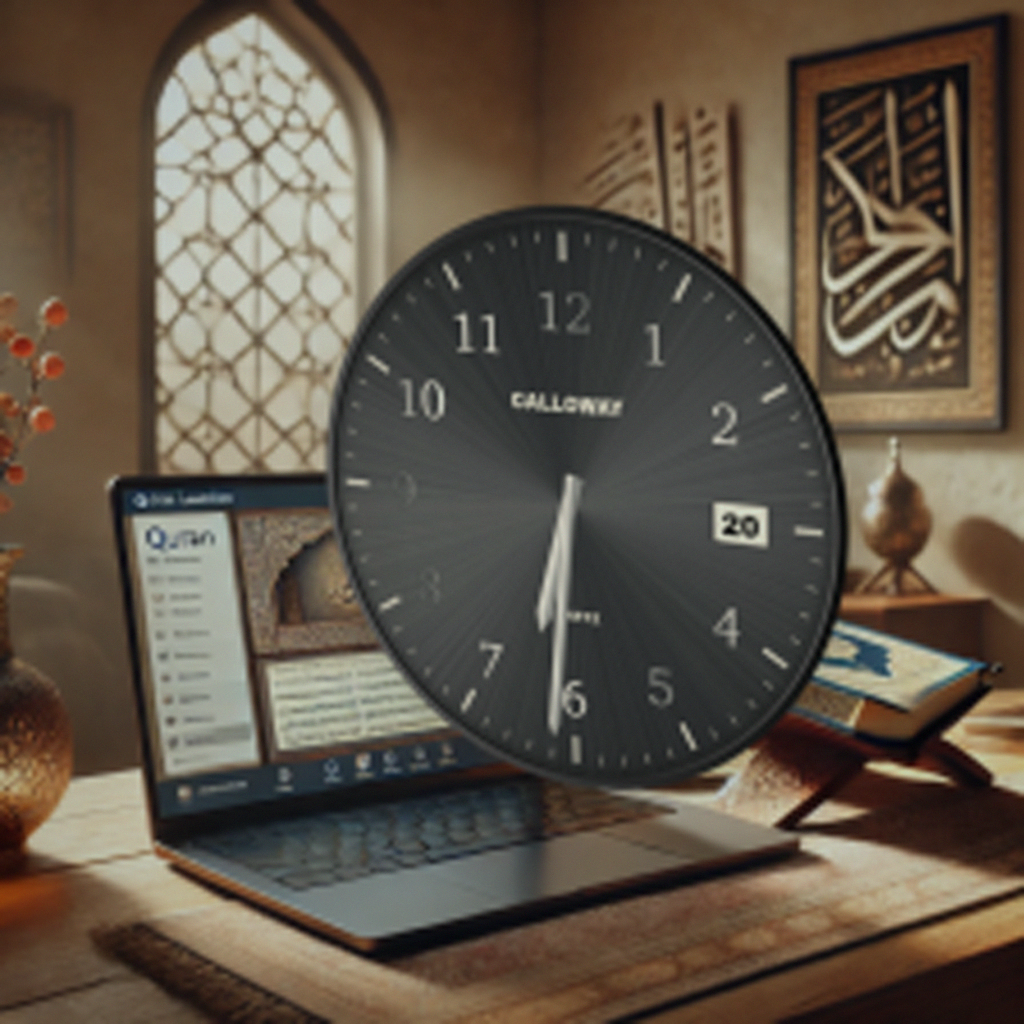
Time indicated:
6h31
